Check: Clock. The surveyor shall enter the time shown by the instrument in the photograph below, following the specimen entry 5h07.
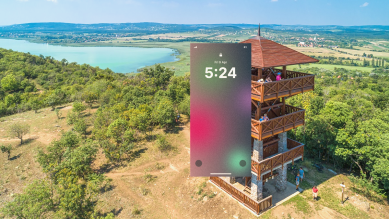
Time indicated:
5h24
